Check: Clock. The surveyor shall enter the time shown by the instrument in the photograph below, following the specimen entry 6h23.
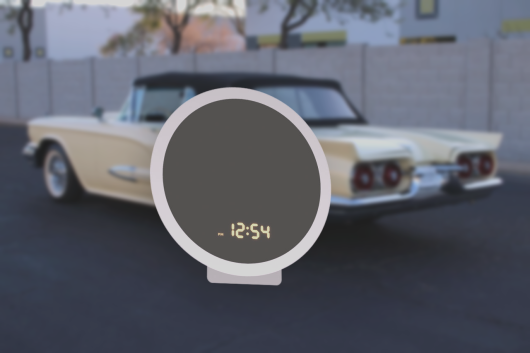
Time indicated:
12h54
